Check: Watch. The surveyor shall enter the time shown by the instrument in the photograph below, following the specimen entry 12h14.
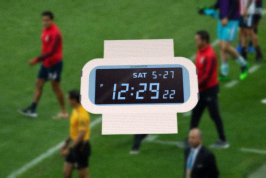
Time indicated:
12h29
